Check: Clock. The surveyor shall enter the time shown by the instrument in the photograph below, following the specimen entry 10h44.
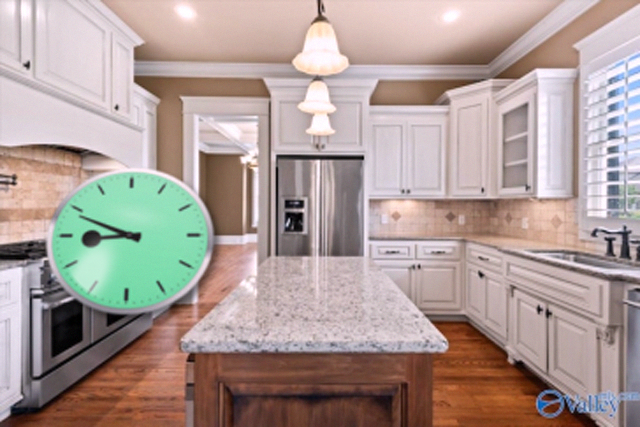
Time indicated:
8h49
